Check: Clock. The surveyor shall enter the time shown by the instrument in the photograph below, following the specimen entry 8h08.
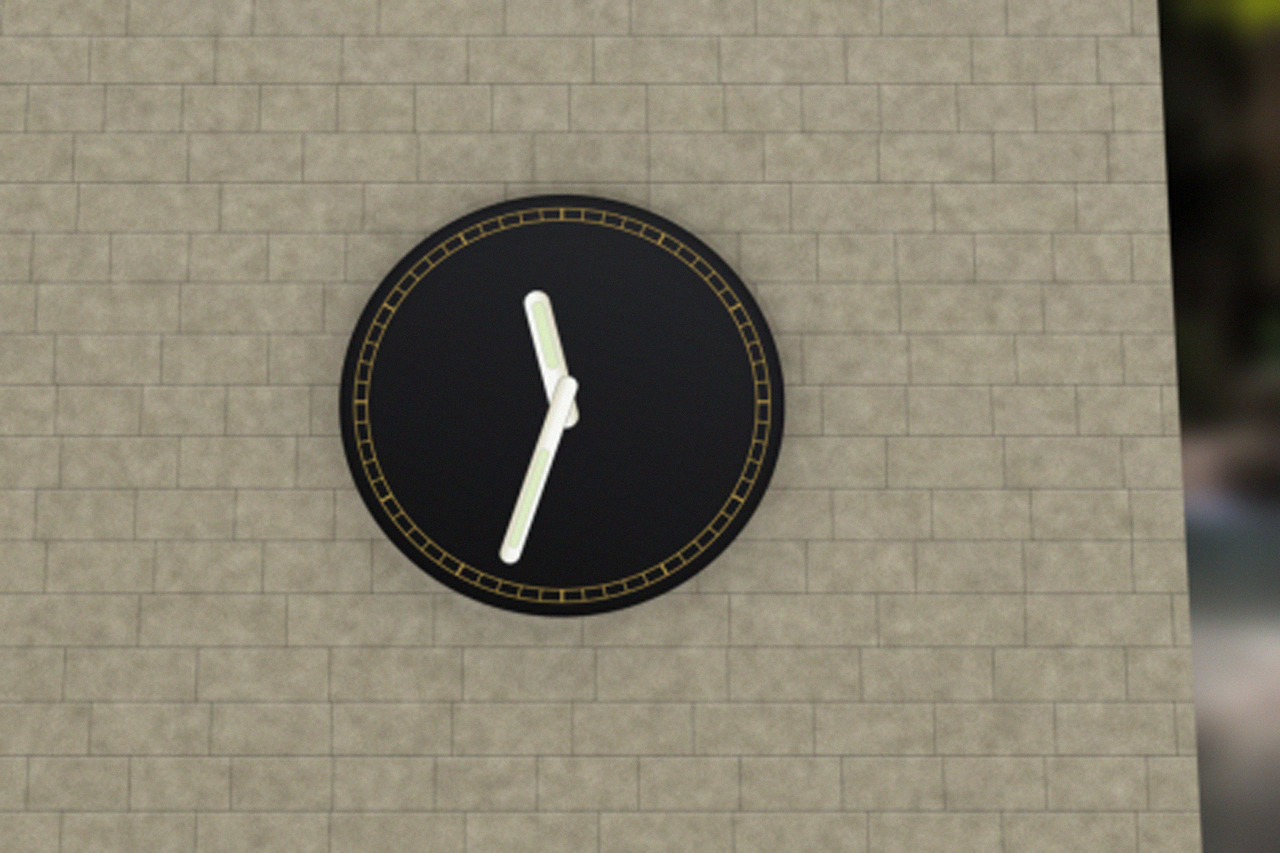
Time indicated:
11h33
